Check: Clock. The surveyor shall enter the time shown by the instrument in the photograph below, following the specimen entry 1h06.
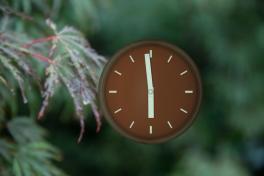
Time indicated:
5h59
